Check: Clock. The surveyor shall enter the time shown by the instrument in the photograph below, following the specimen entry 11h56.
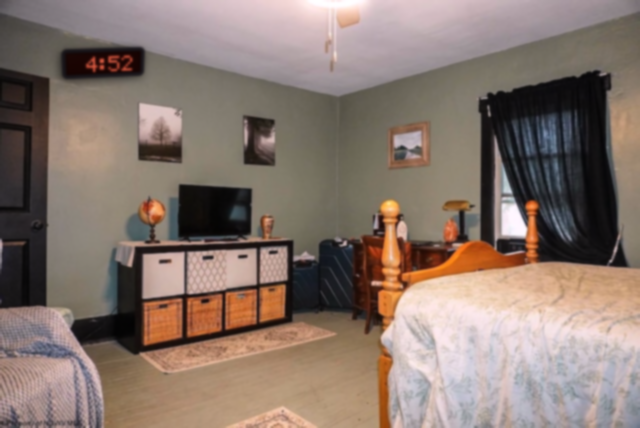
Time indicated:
4h52
